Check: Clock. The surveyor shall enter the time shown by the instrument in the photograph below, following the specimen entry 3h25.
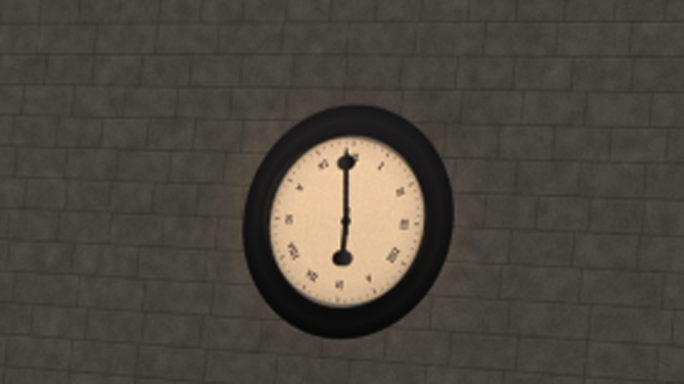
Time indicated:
5h59
